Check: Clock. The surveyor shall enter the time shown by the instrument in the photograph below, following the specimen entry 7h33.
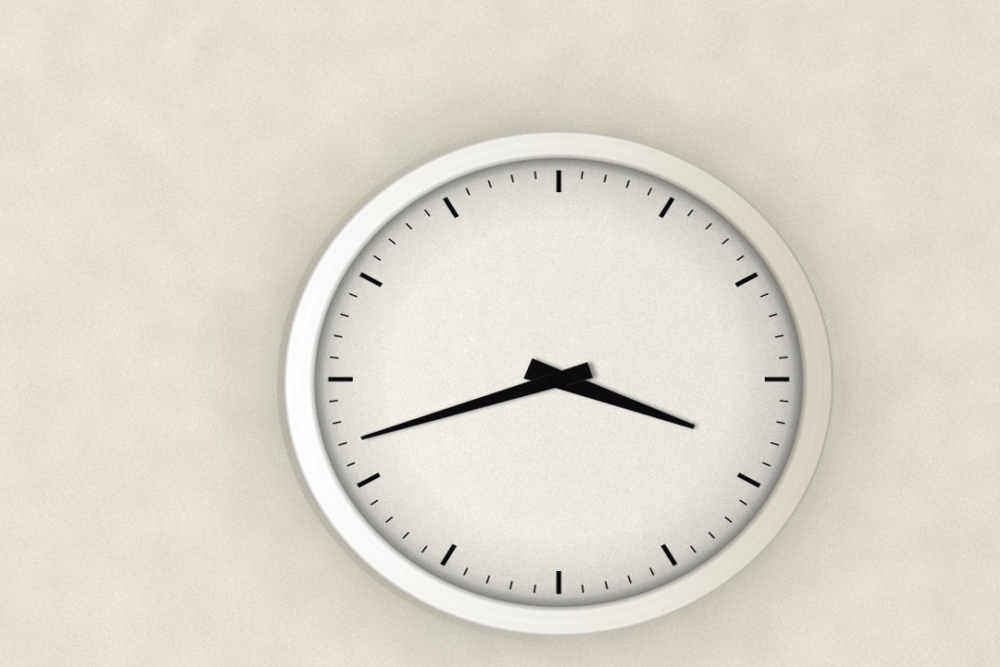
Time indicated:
3h42
